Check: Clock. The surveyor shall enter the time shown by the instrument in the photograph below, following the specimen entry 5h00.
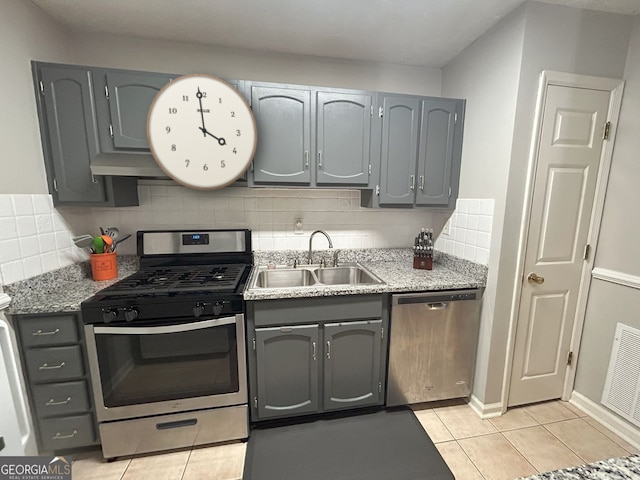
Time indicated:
3h59
